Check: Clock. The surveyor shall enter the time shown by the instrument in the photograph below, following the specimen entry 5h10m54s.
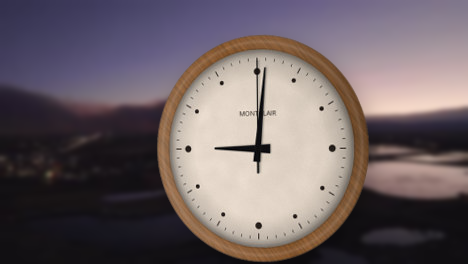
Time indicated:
9h01m00s
